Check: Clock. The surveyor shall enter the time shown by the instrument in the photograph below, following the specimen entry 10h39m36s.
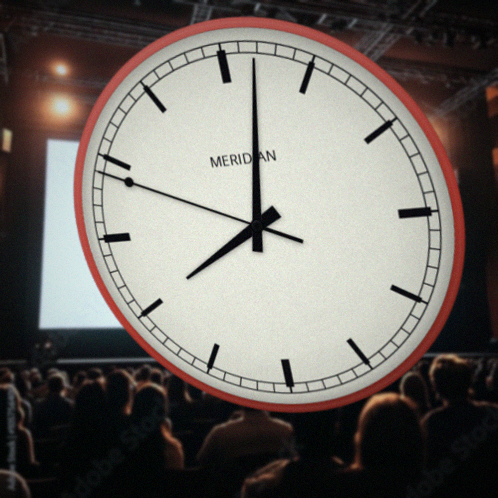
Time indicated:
8h01m49s
